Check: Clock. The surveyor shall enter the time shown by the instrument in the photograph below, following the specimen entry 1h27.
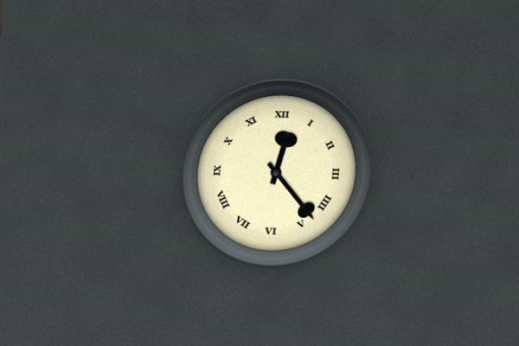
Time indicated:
12h23
